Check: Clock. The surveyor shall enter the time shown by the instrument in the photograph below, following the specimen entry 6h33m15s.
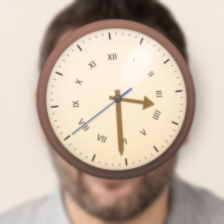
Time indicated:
3h30m40s
